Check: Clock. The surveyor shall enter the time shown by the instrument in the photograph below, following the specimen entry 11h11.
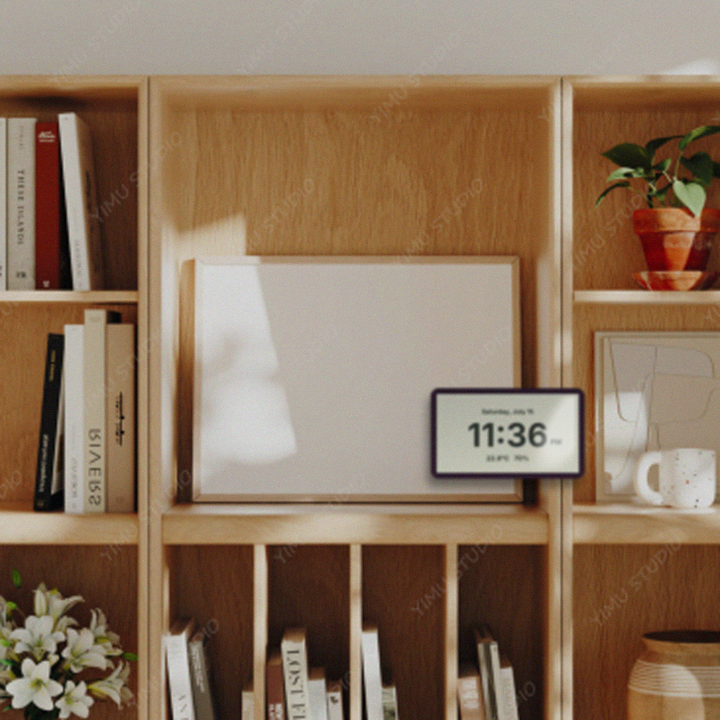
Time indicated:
11h36
